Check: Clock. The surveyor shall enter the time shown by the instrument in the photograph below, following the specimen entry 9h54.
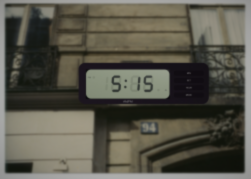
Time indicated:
5h15
